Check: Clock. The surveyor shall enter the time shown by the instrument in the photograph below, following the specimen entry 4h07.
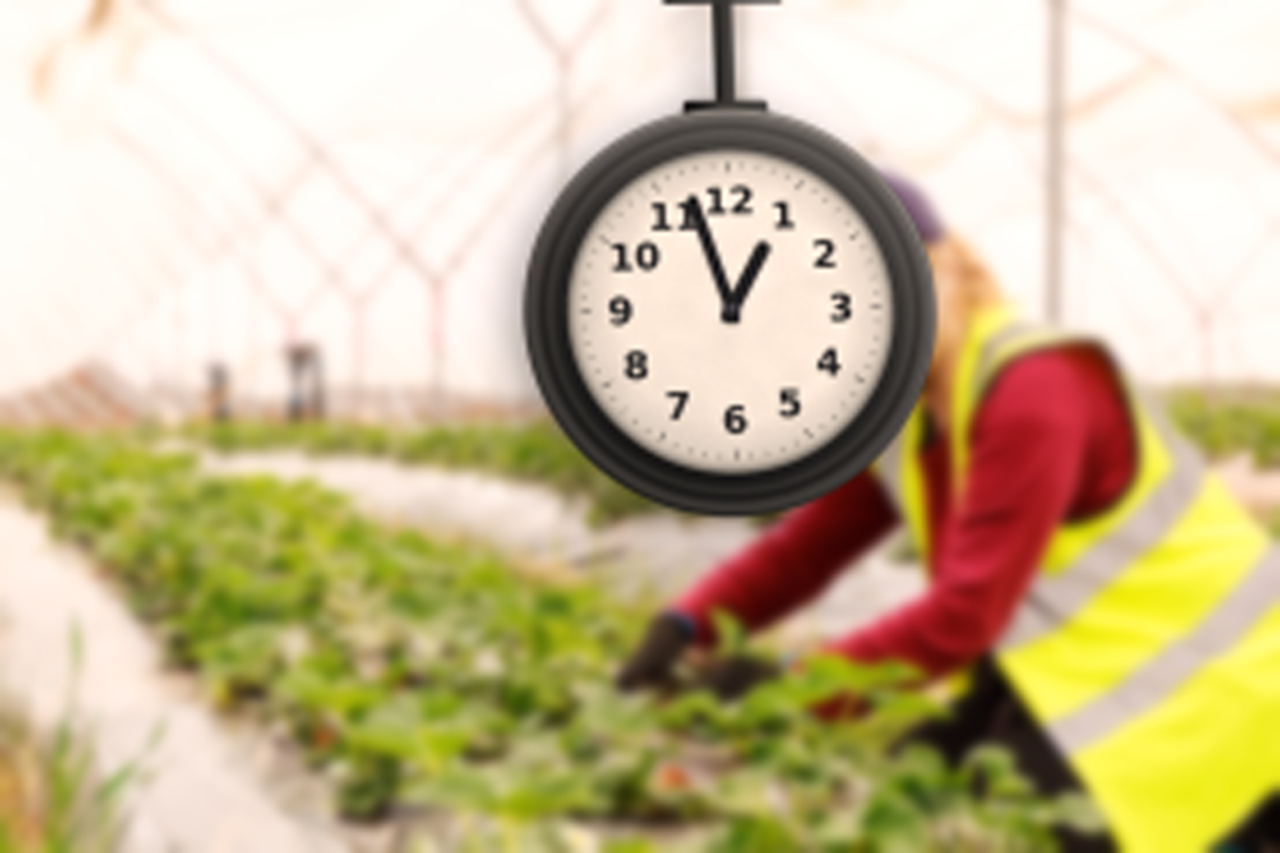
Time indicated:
12h57
